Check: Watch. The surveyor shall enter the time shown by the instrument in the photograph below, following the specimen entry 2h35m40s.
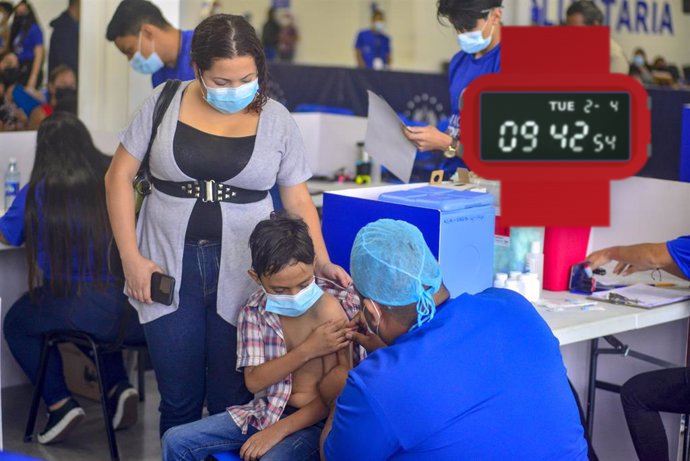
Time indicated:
9h42m54s
